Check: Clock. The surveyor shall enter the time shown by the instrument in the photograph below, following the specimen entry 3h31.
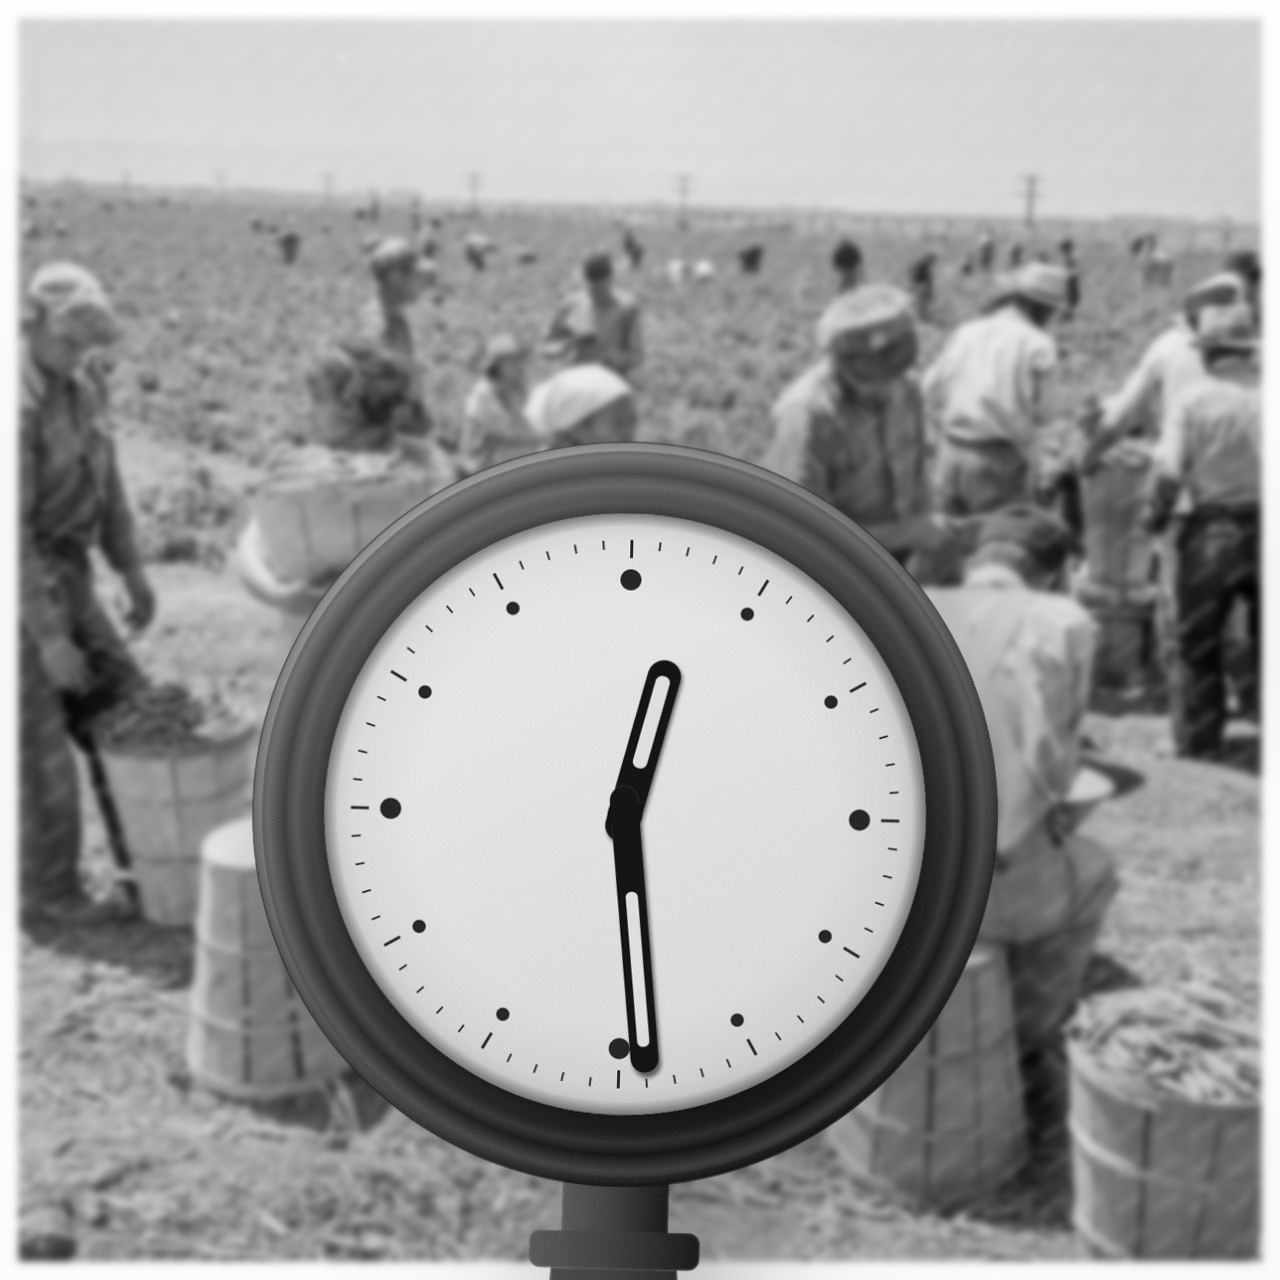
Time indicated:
12h29
